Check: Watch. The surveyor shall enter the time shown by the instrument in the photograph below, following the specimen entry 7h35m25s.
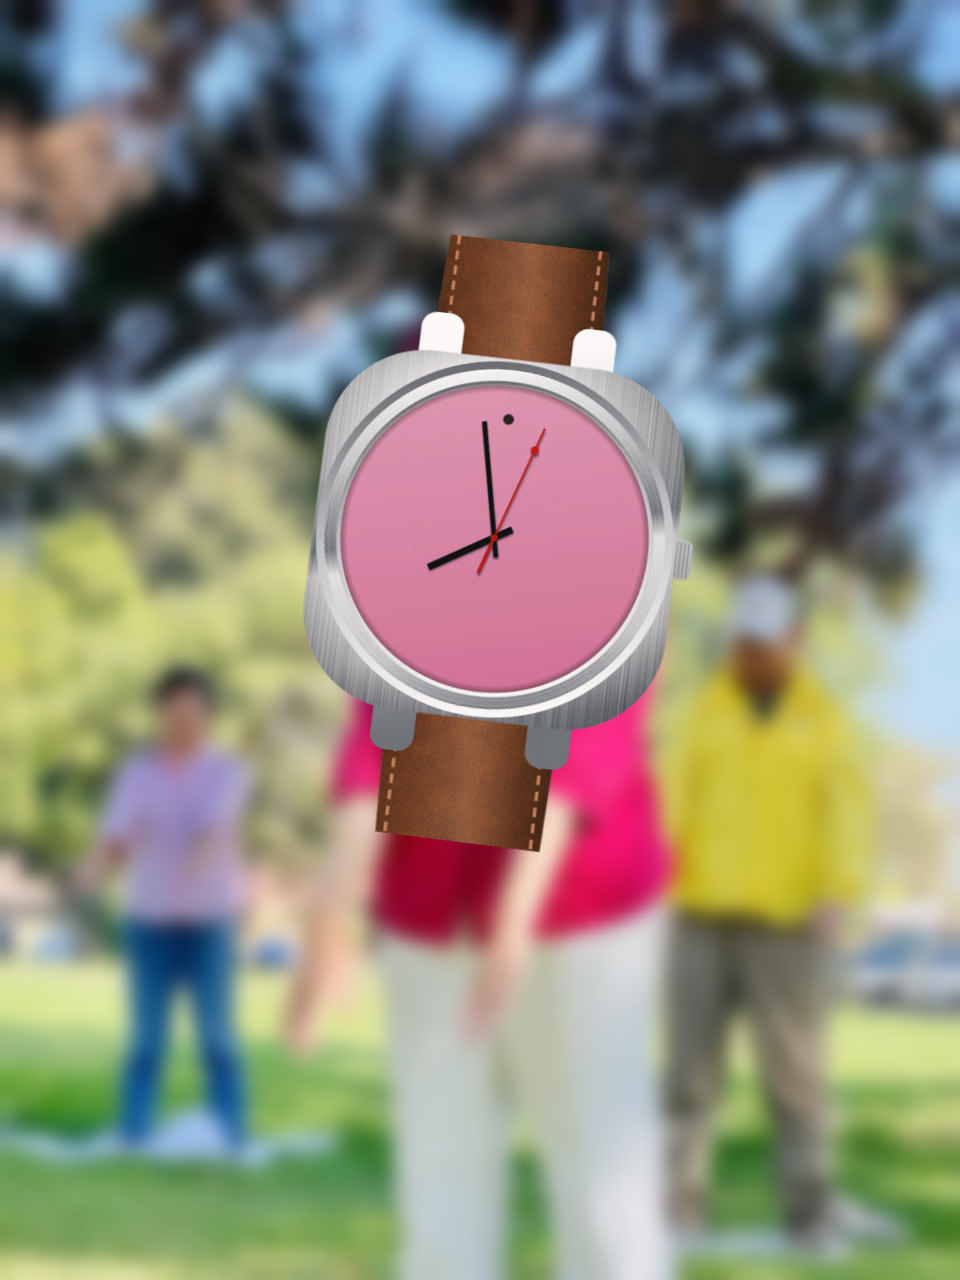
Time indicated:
7h58m03s
